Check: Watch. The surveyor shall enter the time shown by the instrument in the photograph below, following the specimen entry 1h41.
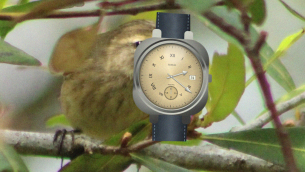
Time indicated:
2h21
